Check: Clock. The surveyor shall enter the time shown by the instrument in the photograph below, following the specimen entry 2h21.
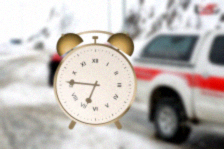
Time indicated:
6h46
